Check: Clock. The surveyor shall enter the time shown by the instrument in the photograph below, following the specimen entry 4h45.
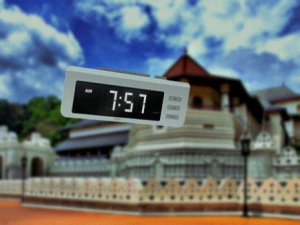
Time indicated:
7h57
